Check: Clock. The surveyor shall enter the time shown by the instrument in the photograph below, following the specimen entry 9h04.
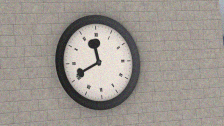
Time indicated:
11h41
